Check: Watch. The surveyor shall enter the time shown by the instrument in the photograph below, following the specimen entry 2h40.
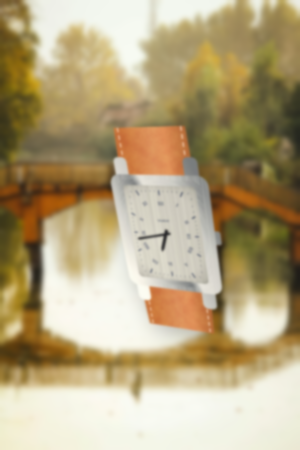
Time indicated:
6h43
